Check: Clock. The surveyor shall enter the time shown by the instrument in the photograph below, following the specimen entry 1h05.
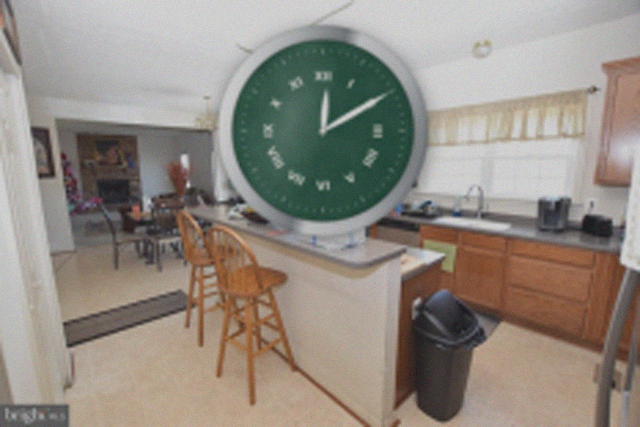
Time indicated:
12h10
